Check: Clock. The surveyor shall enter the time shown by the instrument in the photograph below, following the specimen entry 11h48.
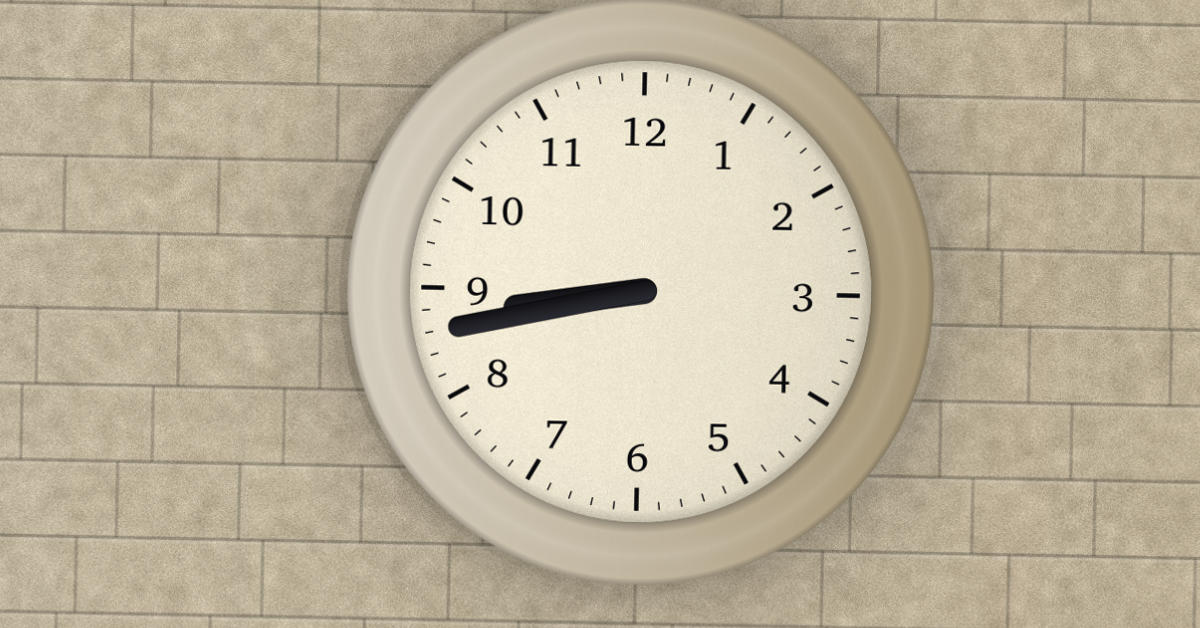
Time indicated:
8h43
